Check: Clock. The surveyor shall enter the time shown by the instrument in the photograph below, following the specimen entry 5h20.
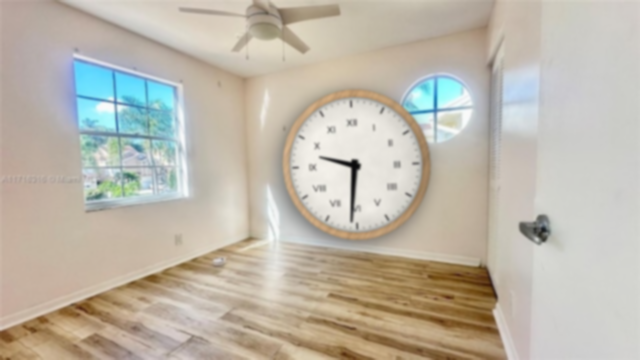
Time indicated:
9h31
